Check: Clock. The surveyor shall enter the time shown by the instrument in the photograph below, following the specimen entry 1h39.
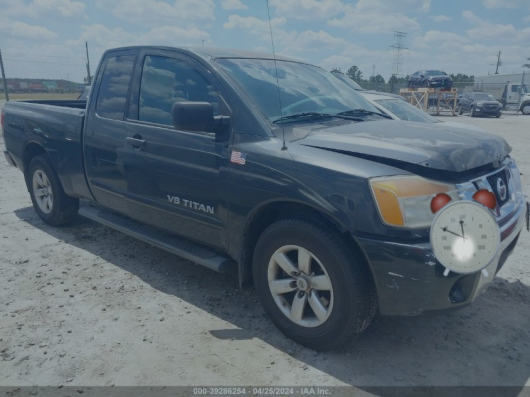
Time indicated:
11h49
